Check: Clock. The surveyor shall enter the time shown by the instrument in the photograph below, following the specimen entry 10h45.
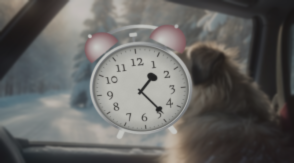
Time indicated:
1h24
